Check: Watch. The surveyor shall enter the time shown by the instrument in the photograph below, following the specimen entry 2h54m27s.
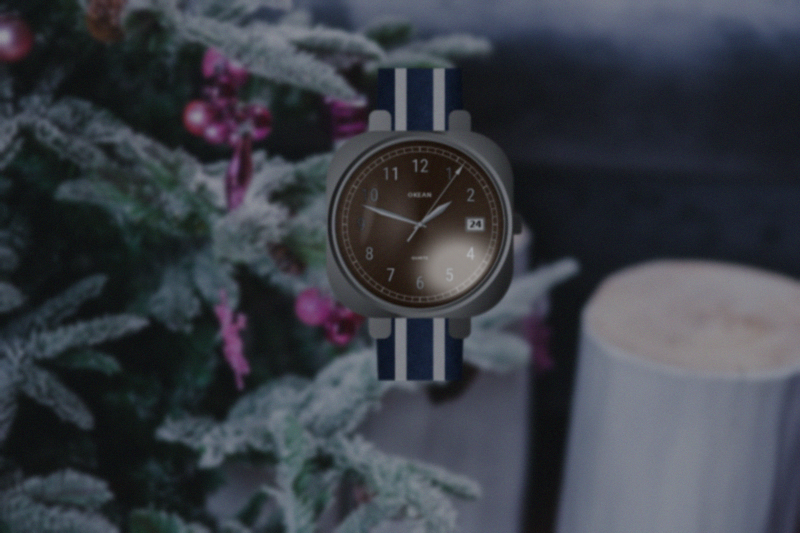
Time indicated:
1h48m06s
